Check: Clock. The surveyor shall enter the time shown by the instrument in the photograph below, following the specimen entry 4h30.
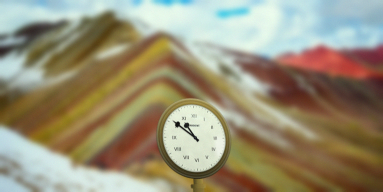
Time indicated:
10h51
